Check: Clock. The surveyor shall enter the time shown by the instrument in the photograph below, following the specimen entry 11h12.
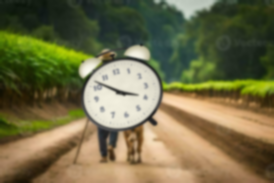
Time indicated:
3h52
